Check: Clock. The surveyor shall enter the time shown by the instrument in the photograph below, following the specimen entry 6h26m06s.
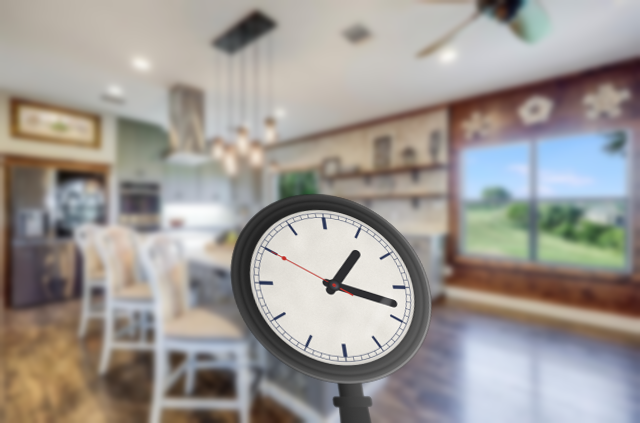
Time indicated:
1h17m50s
